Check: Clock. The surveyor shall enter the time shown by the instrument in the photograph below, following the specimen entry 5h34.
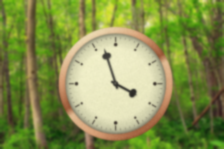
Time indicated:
3h57
